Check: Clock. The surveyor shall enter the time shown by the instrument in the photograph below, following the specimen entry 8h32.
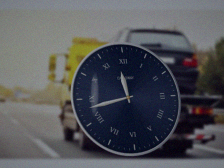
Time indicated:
11h43
